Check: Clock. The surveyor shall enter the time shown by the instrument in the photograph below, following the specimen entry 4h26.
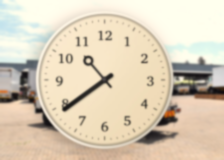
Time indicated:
10h39
